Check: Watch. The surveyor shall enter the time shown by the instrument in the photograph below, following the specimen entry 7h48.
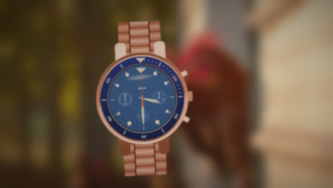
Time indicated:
3h30
